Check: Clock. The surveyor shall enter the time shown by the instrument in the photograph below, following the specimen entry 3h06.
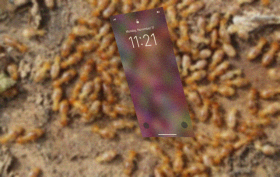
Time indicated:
11h21
